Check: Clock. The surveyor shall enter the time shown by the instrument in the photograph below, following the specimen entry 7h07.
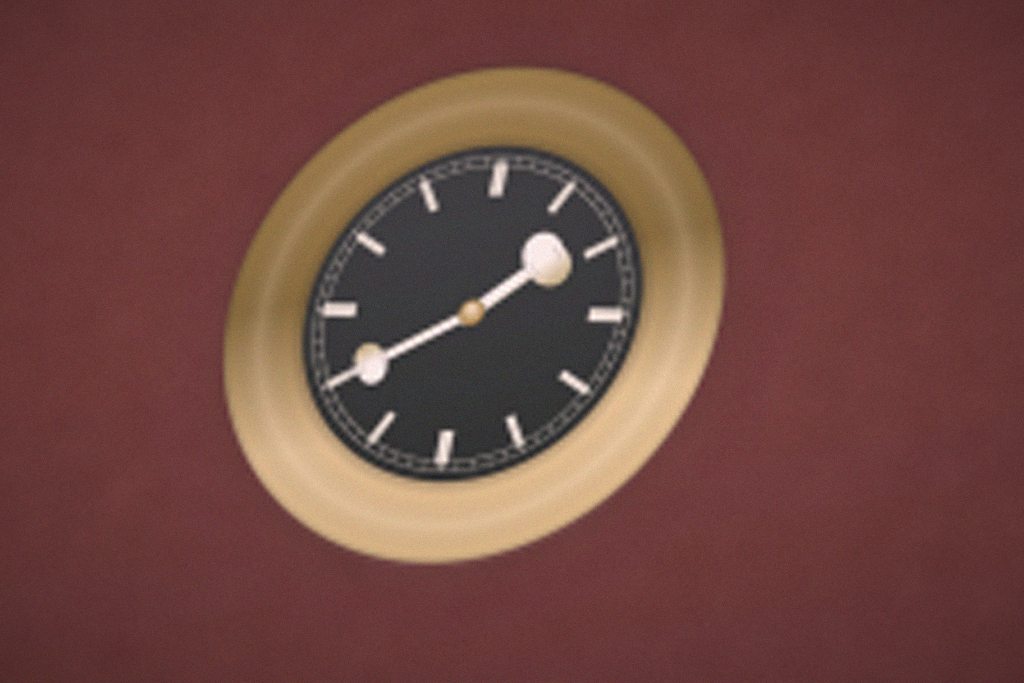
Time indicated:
1h40
